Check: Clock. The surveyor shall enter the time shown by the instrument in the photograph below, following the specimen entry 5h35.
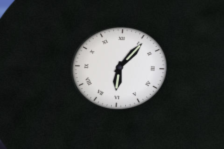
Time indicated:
6h06
